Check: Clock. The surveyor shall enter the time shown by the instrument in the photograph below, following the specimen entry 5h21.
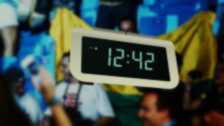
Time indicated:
12h42
